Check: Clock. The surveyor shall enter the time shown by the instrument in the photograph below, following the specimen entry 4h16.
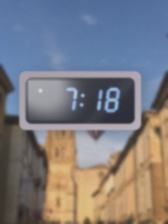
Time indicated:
7h18
